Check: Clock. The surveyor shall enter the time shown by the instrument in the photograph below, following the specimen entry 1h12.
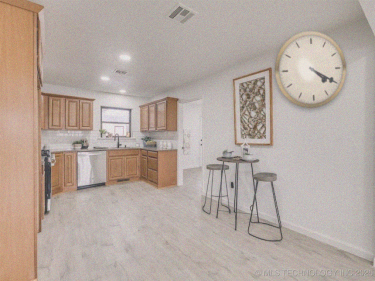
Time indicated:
4h20
